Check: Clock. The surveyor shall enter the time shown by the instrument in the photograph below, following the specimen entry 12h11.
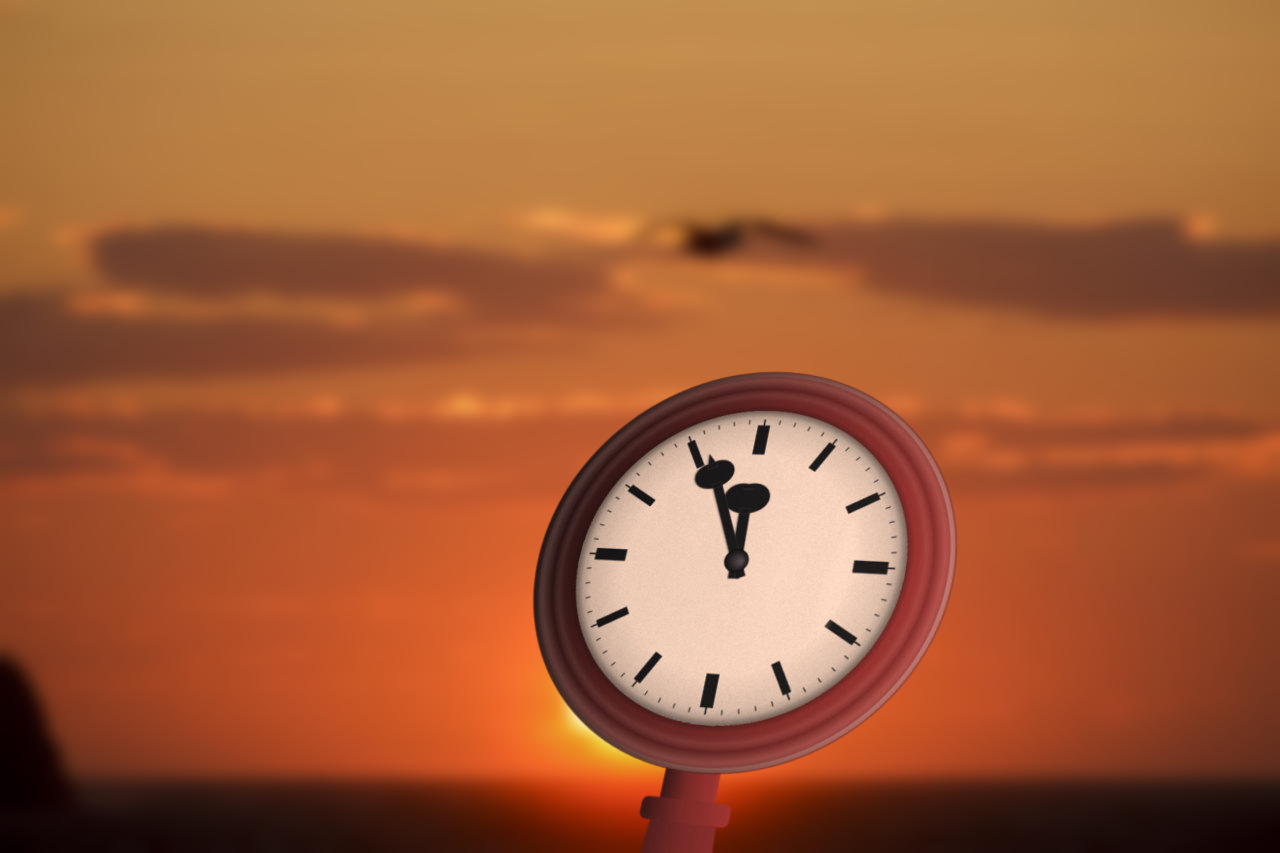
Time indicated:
11h56
